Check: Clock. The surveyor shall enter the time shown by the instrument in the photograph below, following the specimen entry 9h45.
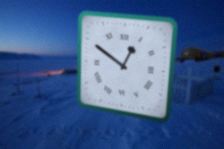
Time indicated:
12h50
